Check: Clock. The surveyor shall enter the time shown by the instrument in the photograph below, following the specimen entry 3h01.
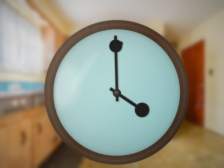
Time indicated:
3h59
